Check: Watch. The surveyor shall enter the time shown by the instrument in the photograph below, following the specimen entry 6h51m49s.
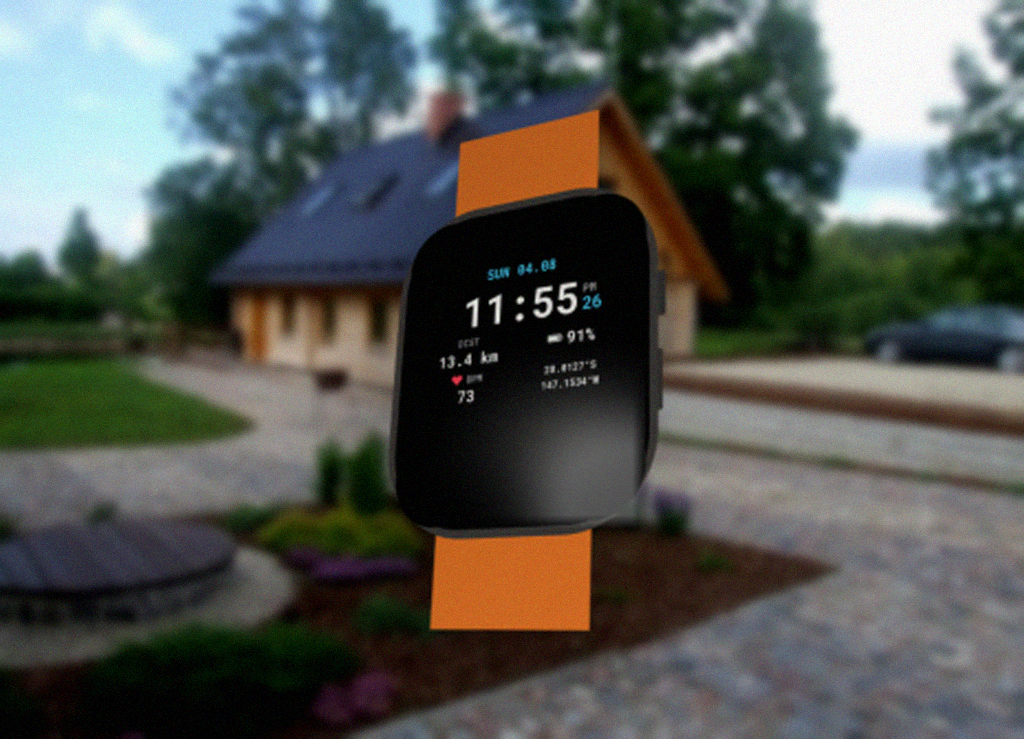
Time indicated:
11h55m26s
